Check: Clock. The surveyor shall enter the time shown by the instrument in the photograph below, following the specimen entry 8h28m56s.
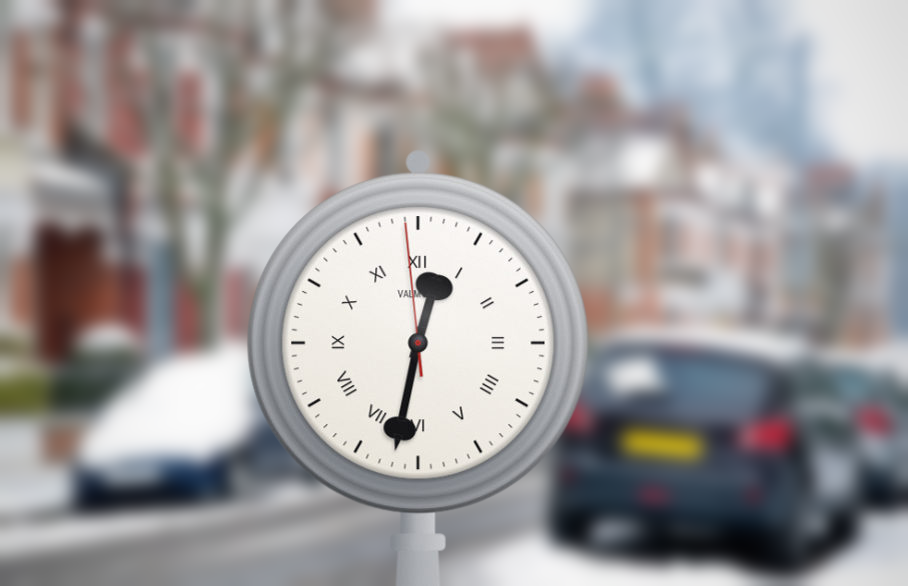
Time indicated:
12h31m59s
